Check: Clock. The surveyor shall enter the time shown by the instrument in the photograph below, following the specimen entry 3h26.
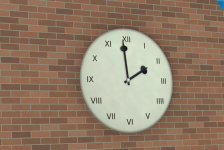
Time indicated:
1h59
